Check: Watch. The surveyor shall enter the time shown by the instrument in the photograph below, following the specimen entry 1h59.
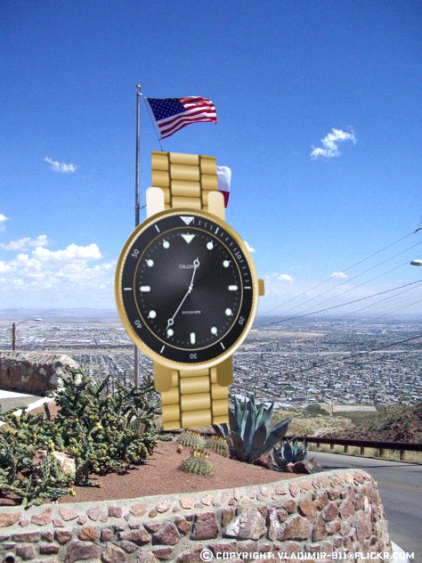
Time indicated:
12h36
